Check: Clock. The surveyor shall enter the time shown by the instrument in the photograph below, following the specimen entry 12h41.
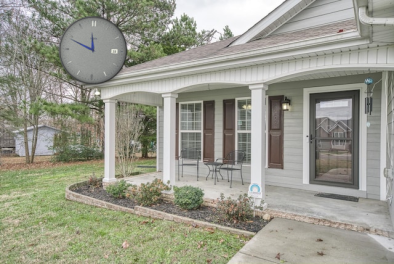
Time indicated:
11h49
